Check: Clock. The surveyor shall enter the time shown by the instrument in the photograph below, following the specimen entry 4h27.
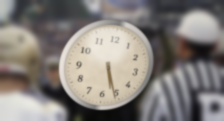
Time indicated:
5h26
